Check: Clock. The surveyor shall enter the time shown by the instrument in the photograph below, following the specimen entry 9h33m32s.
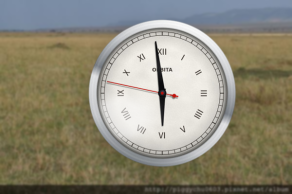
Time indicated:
5h58m47s
